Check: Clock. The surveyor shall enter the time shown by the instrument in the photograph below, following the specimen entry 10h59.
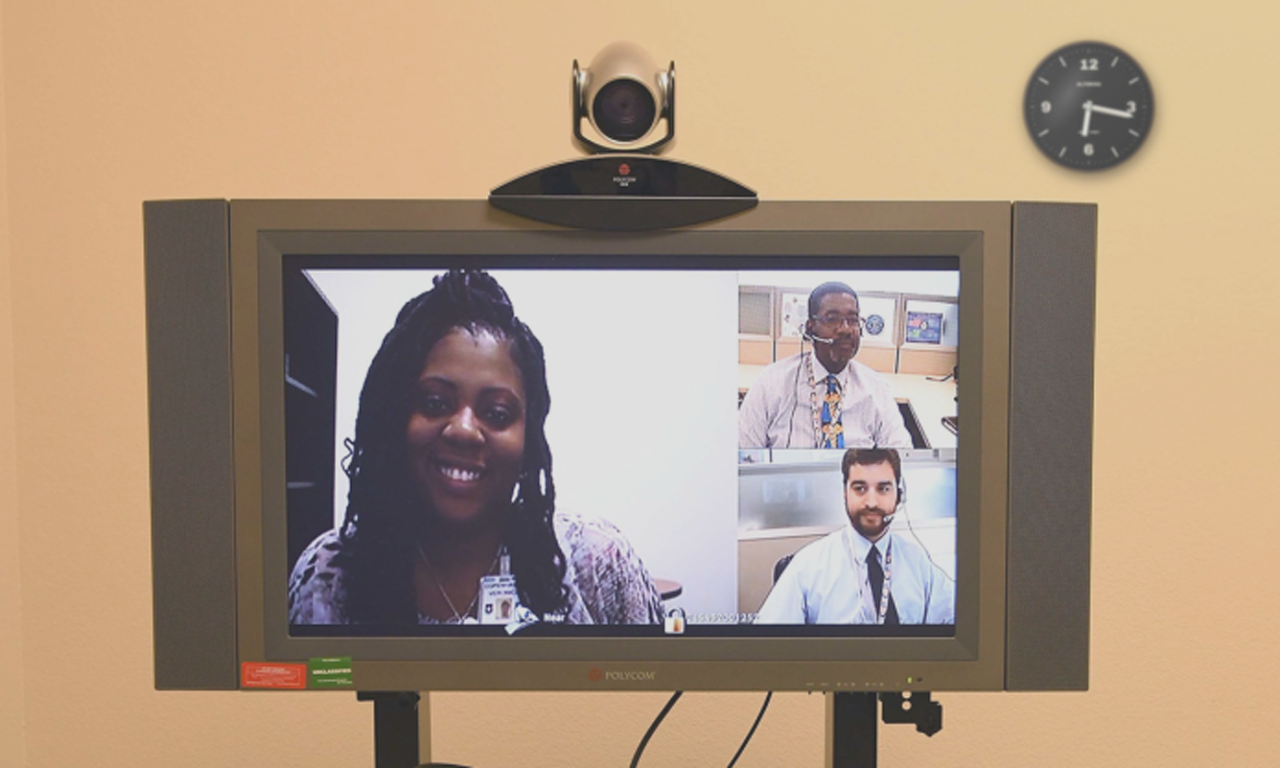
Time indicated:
6h17
